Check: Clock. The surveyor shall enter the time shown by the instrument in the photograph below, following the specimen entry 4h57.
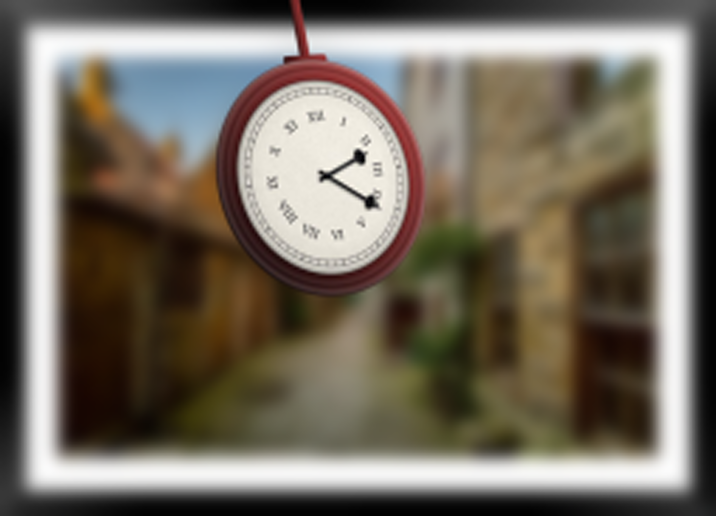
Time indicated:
2h21
